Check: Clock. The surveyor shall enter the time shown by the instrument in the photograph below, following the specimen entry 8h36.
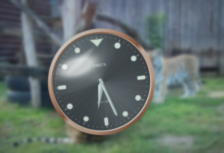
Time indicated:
6h27
